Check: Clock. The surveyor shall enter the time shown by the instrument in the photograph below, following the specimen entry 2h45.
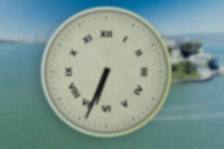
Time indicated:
6h34
